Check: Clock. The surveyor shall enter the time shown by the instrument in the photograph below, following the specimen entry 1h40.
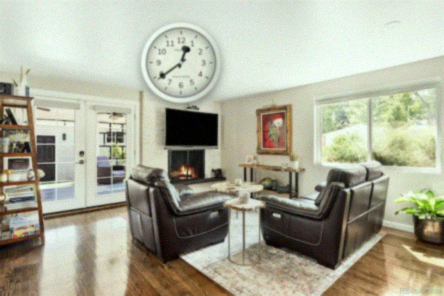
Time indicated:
12h39
